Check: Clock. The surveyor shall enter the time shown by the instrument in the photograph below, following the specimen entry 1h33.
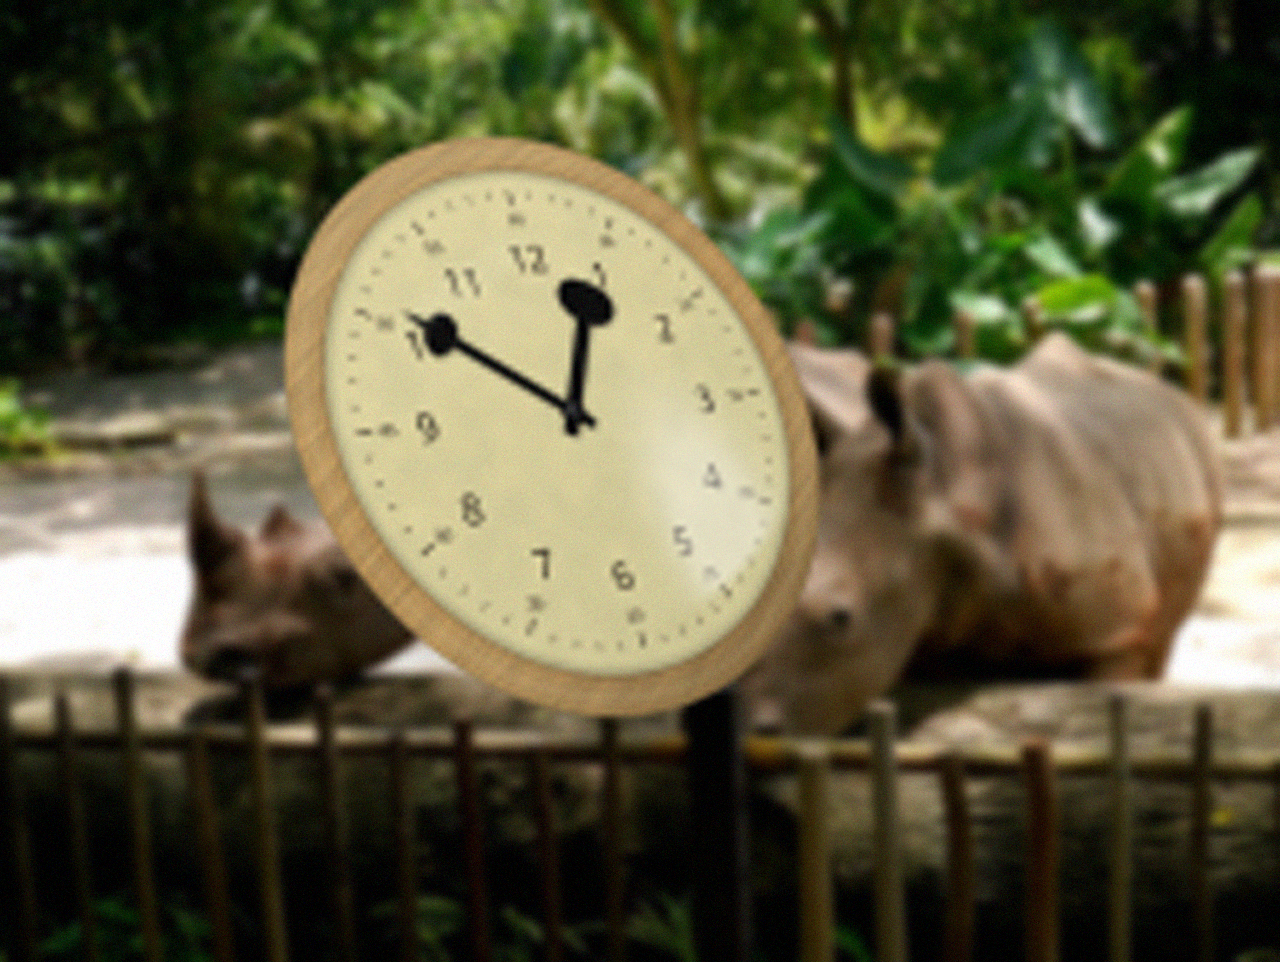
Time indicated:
12h51
